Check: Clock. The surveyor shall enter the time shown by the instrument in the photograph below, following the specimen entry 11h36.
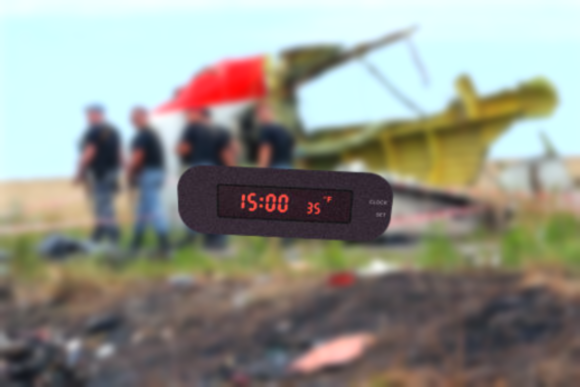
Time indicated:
15h00
